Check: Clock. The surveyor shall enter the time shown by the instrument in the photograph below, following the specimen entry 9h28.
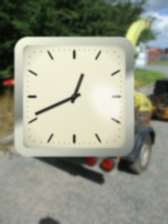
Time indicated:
12h41
